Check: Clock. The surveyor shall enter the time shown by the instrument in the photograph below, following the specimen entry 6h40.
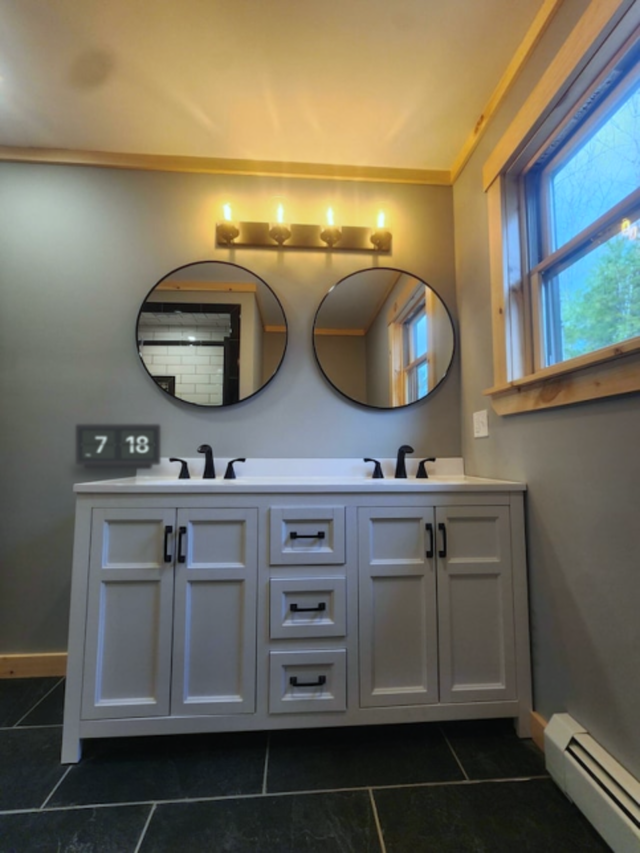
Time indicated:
7h18
